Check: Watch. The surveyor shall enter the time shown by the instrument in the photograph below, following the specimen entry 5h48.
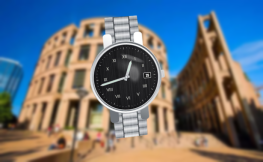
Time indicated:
12h43
